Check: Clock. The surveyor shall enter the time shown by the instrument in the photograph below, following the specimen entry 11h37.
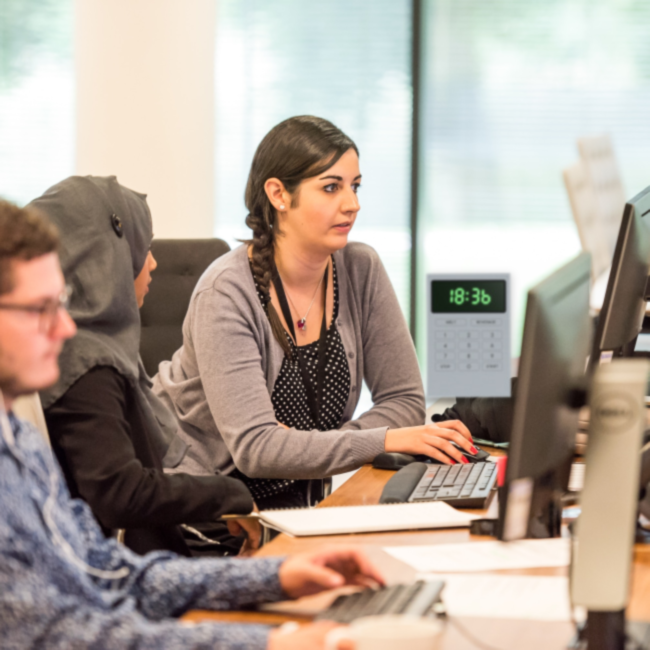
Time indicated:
18h36
